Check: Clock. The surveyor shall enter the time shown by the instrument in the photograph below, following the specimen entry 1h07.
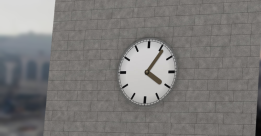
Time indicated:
4h06
